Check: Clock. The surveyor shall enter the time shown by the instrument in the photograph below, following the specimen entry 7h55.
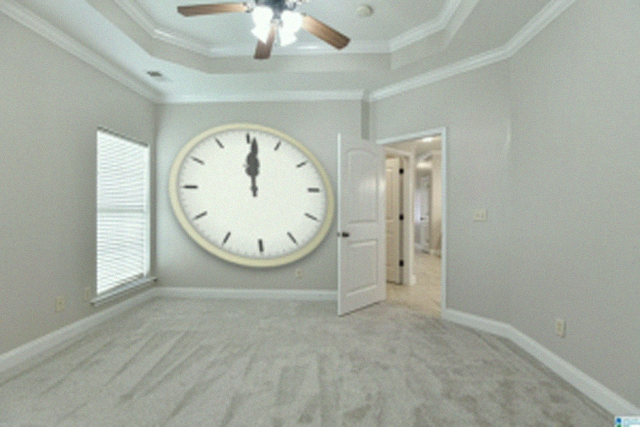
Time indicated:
12h01
